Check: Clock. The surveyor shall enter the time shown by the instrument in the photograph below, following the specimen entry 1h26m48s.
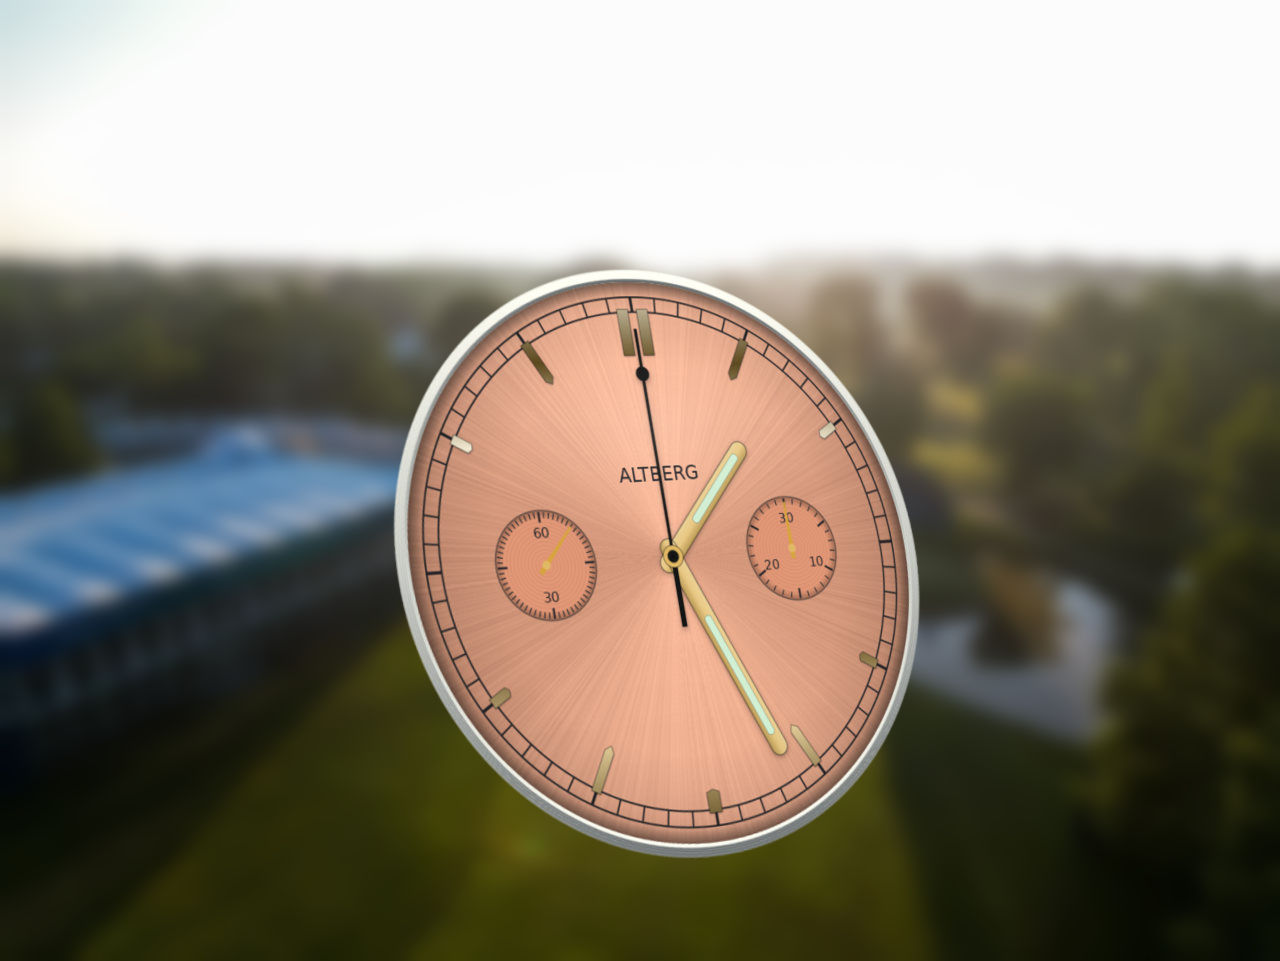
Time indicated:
1h26m07s
